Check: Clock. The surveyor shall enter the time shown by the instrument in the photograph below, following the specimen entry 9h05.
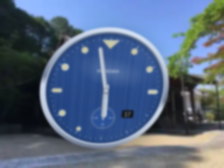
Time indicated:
5h58
